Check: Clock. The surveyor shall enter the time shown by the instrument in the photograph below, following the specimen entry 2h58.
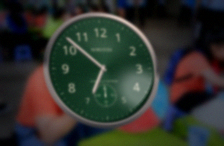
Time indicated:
6h52
